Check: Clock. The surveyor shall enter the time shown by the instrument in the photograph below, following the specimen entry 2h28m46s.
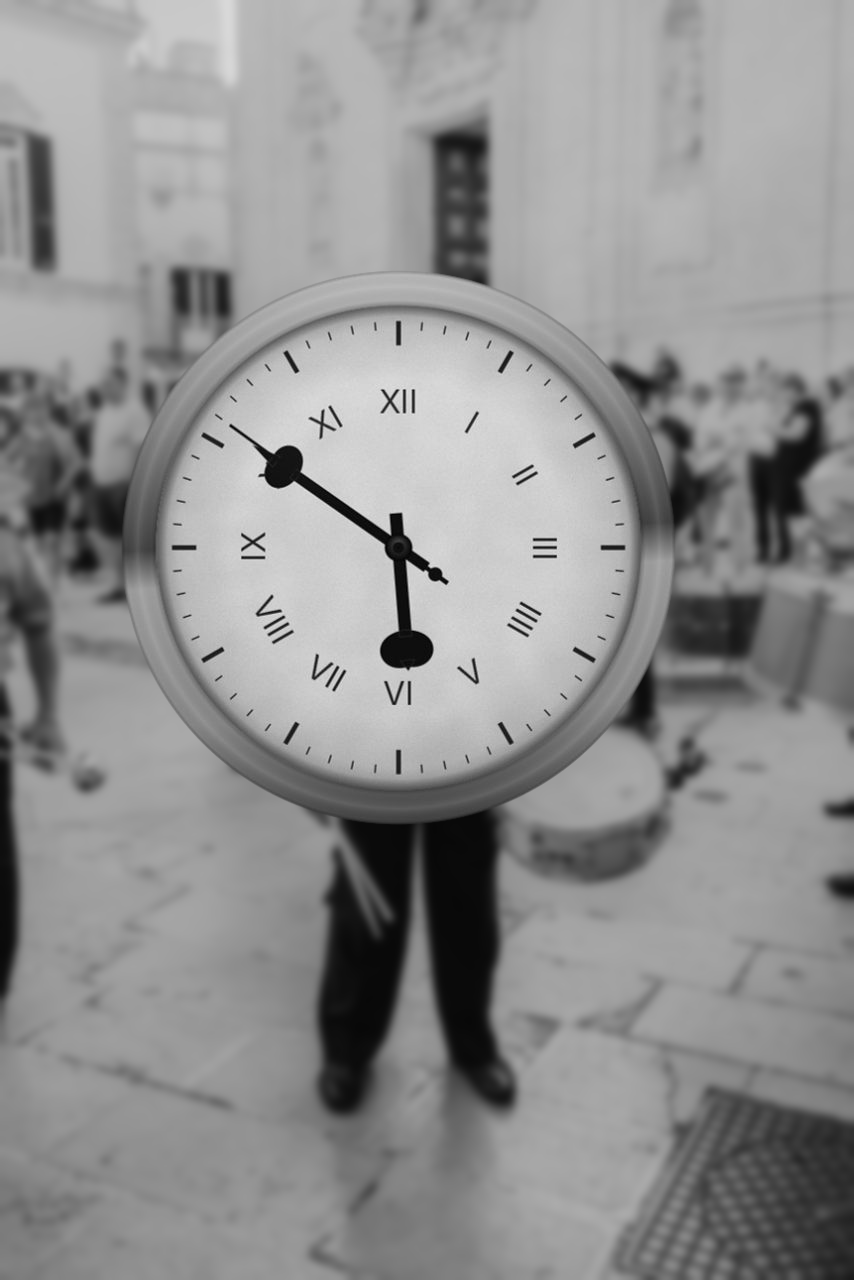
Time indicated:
5h50m51s
